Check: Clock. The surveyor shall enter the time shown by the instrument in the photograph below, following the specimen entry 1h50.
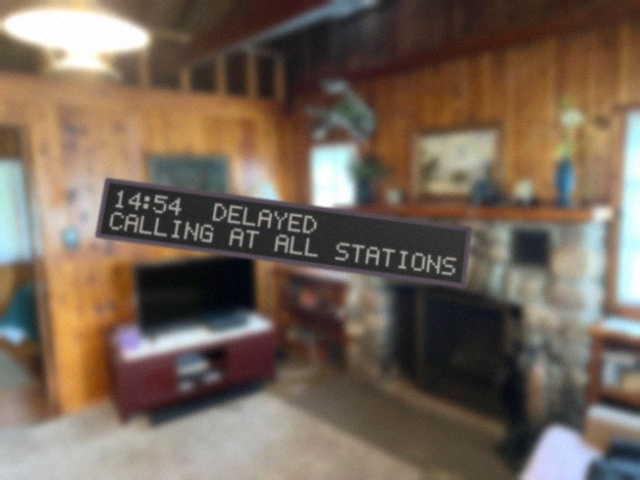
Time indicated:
14h54
